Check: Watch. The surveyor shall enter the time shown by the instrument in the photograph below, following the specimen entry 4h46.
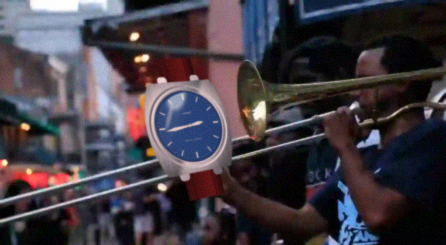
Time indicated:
2h44
